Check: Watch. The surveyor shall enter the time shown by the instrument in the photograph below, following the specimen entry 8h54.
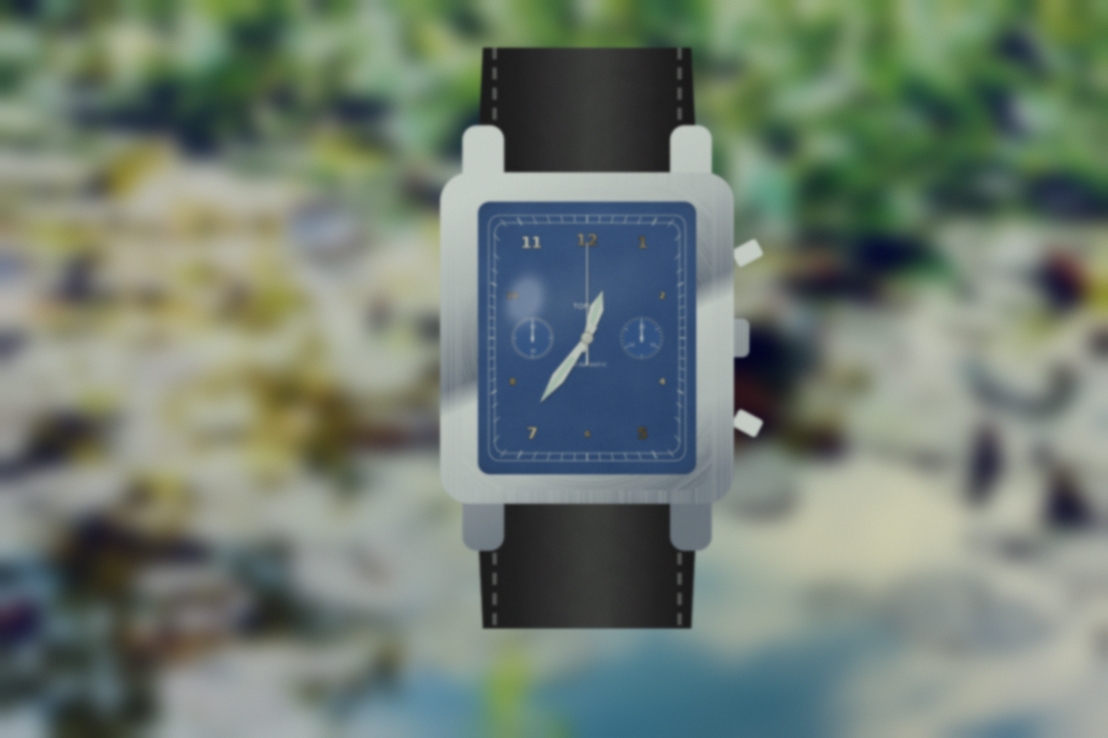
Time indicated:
12h36
